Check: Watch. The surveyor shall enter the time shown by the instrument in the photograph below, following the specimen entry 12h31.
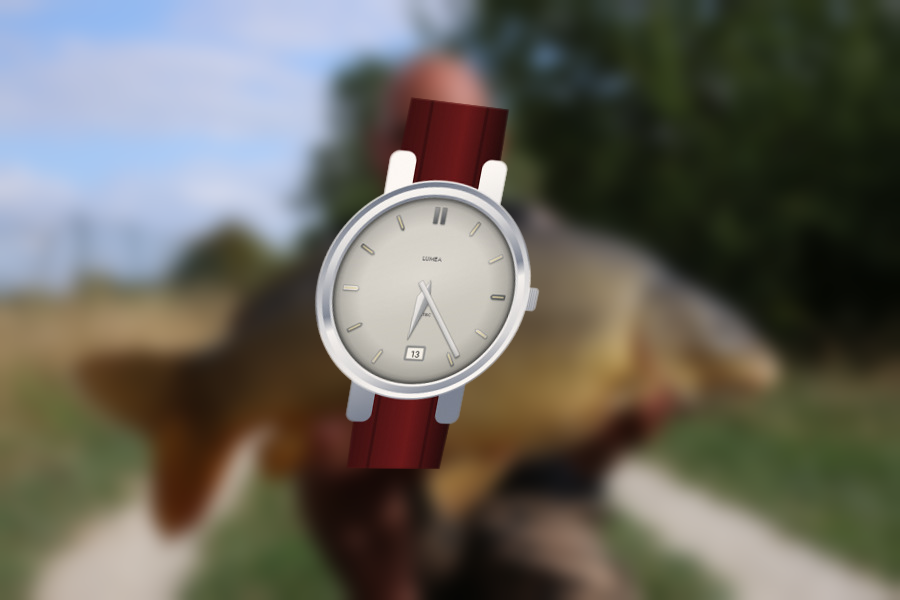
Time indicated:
6h24
